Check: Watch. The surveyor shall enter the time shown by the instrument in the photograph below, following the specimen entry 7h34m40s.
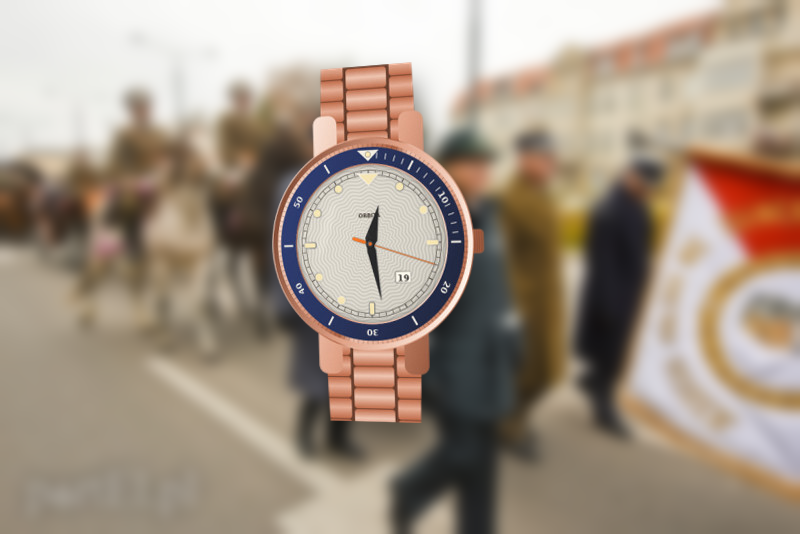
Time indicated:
12h28m18s
